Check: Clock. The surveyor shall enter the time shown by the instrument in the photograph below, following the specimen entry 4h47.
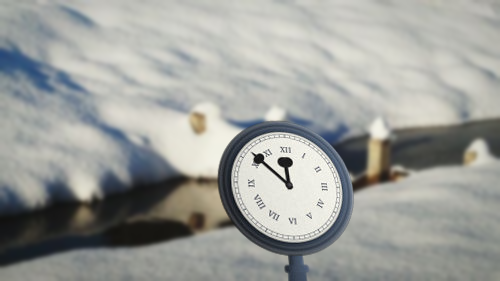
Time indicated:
11h52
